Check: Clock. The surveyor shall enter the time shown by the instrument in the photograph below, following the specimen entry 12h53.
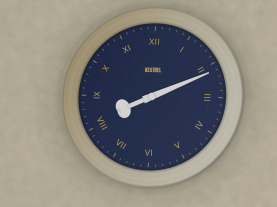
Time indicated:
8h11
